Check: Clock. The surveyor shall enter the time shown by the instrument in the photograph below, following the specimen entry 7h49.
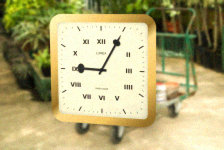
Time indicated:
9h05
